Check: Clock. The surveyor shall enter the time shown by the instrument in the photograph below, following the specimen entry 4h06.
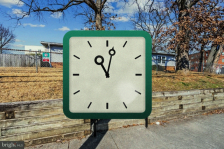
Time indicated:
11h02
